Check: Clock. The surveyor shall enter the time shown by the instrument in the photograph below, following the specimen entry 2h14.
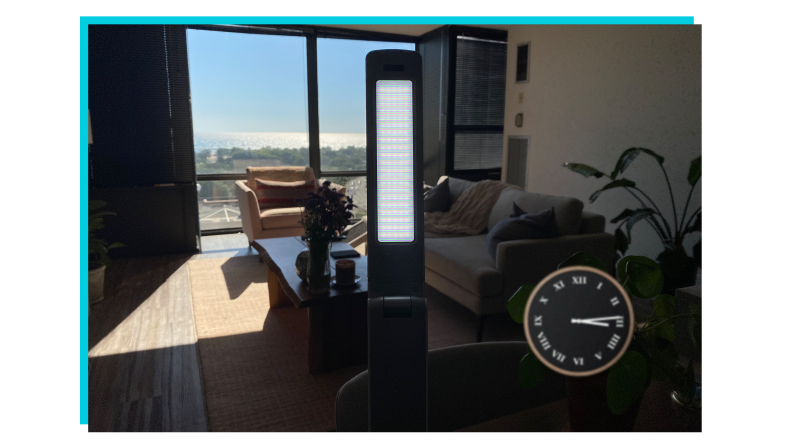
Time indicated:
3h14
